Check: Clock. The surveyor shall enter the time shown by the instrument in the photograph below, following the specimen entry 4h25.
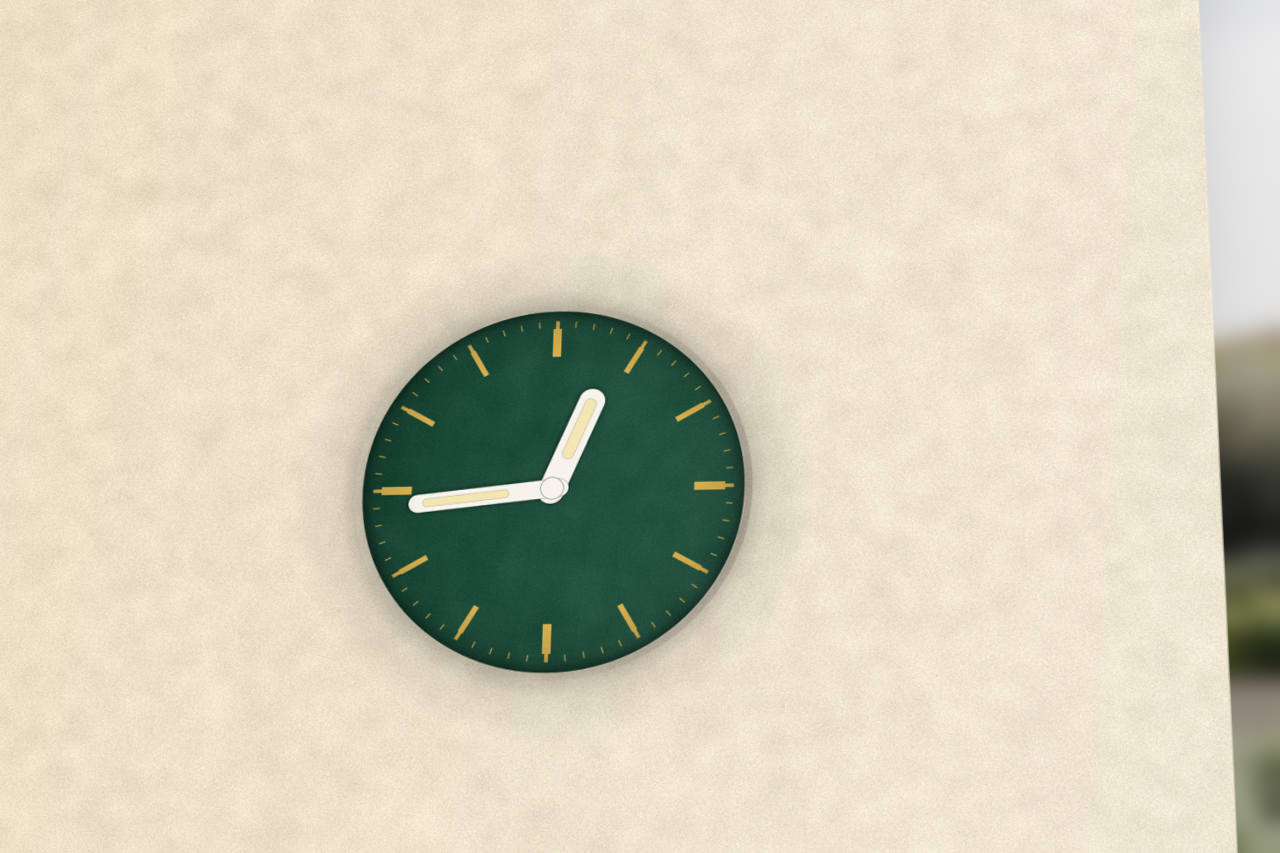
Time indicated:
12h44
